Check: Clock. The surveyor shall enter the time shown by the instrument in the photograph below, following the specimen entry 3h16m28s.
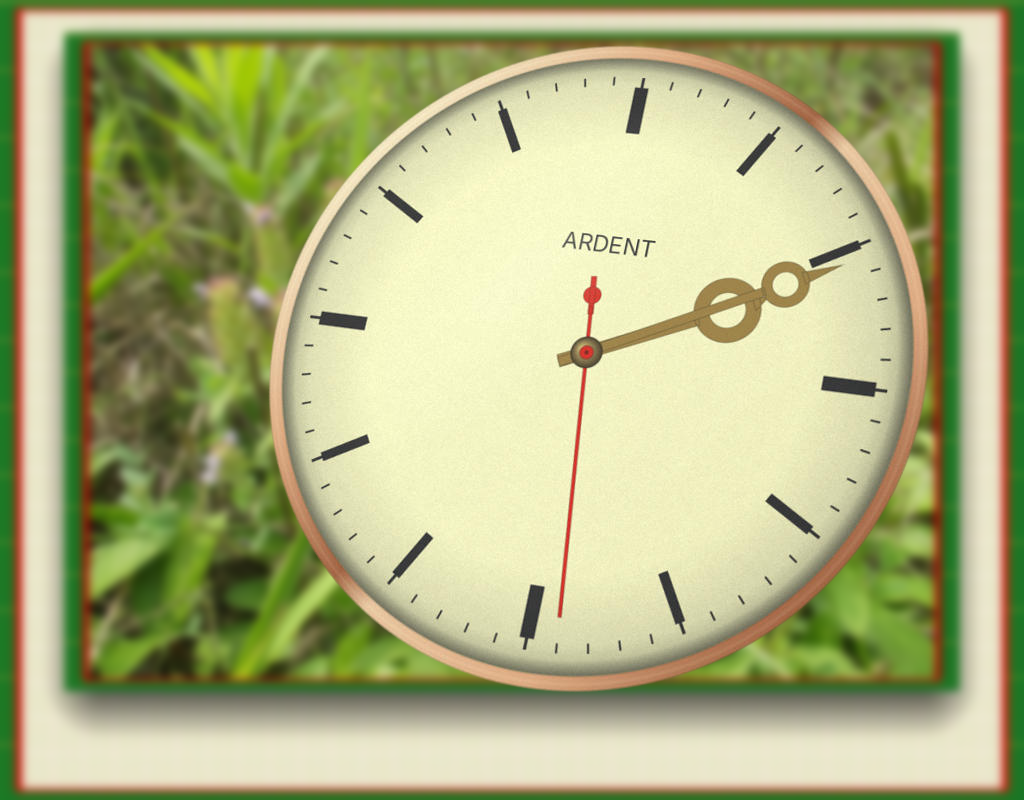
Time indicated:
2h10m29s
